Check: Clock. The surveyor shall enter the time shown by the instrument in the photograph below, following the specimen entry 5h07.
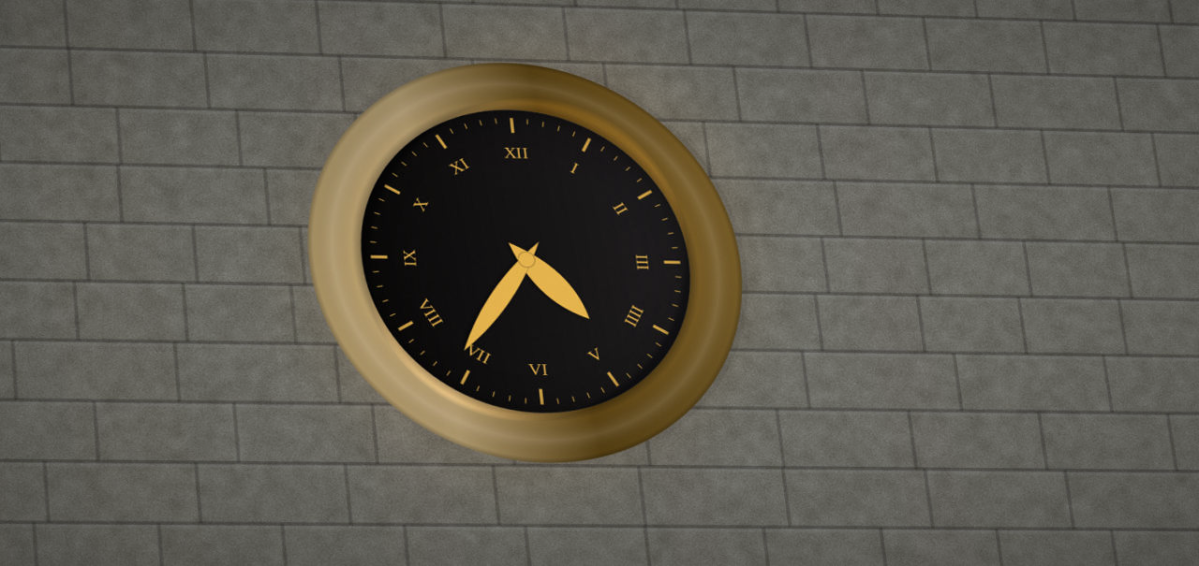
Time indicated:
4h36
